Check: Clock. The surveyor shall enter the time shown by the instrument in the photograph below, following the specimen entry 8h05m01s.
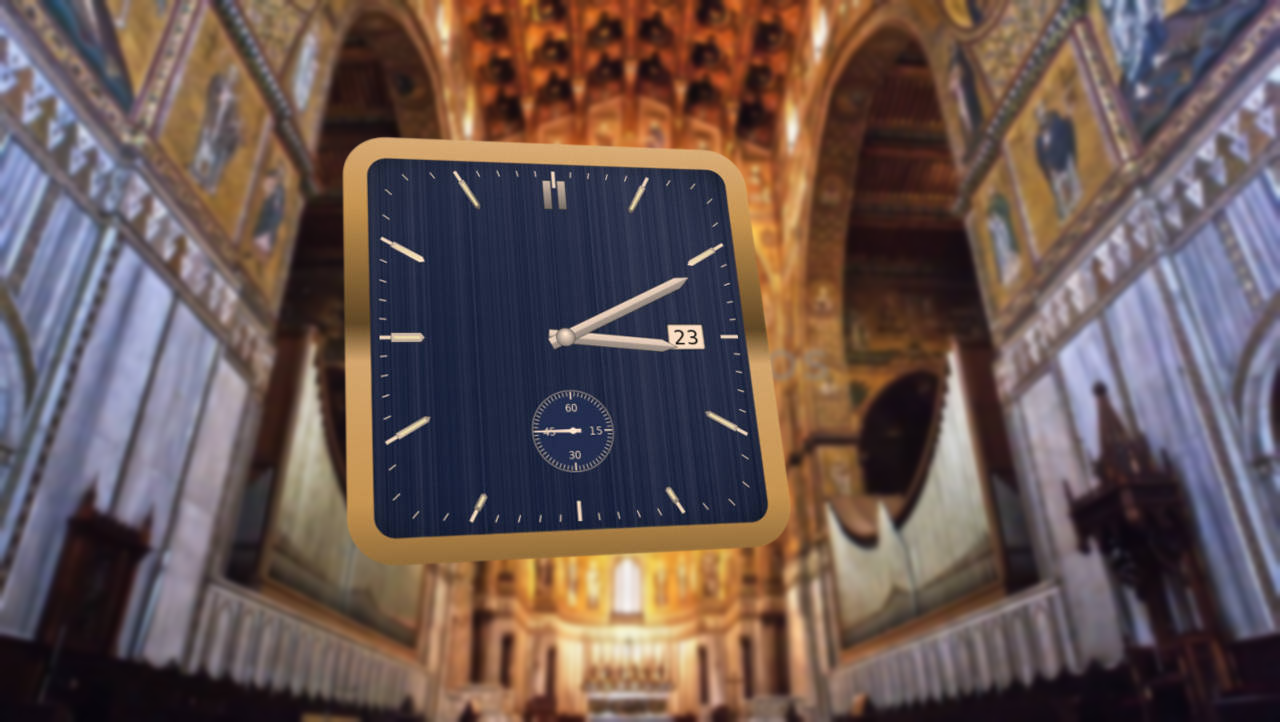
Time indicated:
3h10m45s
